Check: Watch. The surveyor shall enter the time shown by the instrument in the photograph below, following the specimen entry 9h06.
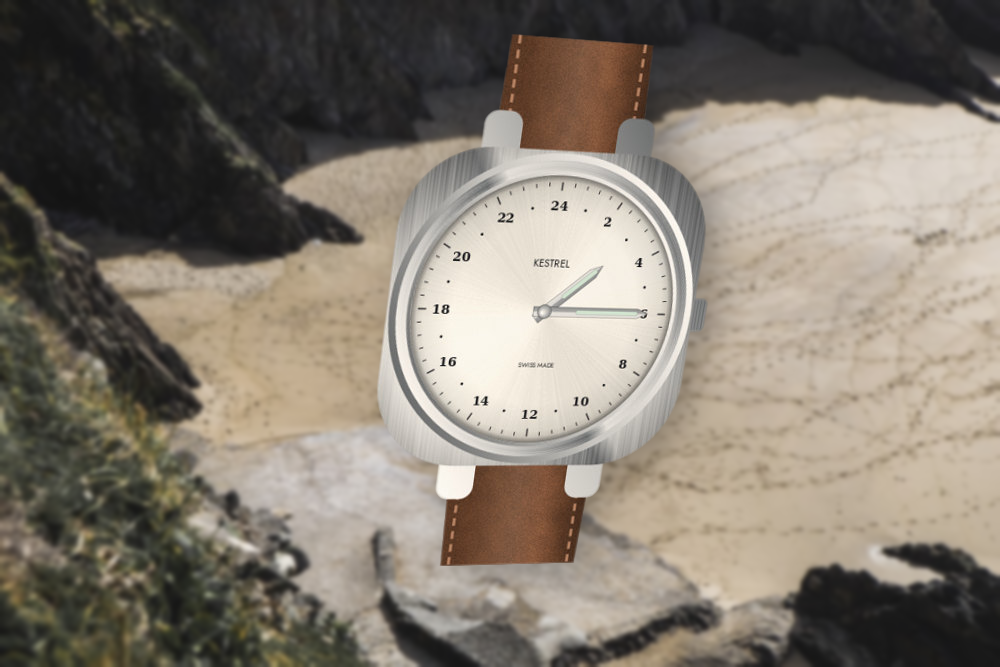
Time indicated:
3h15
